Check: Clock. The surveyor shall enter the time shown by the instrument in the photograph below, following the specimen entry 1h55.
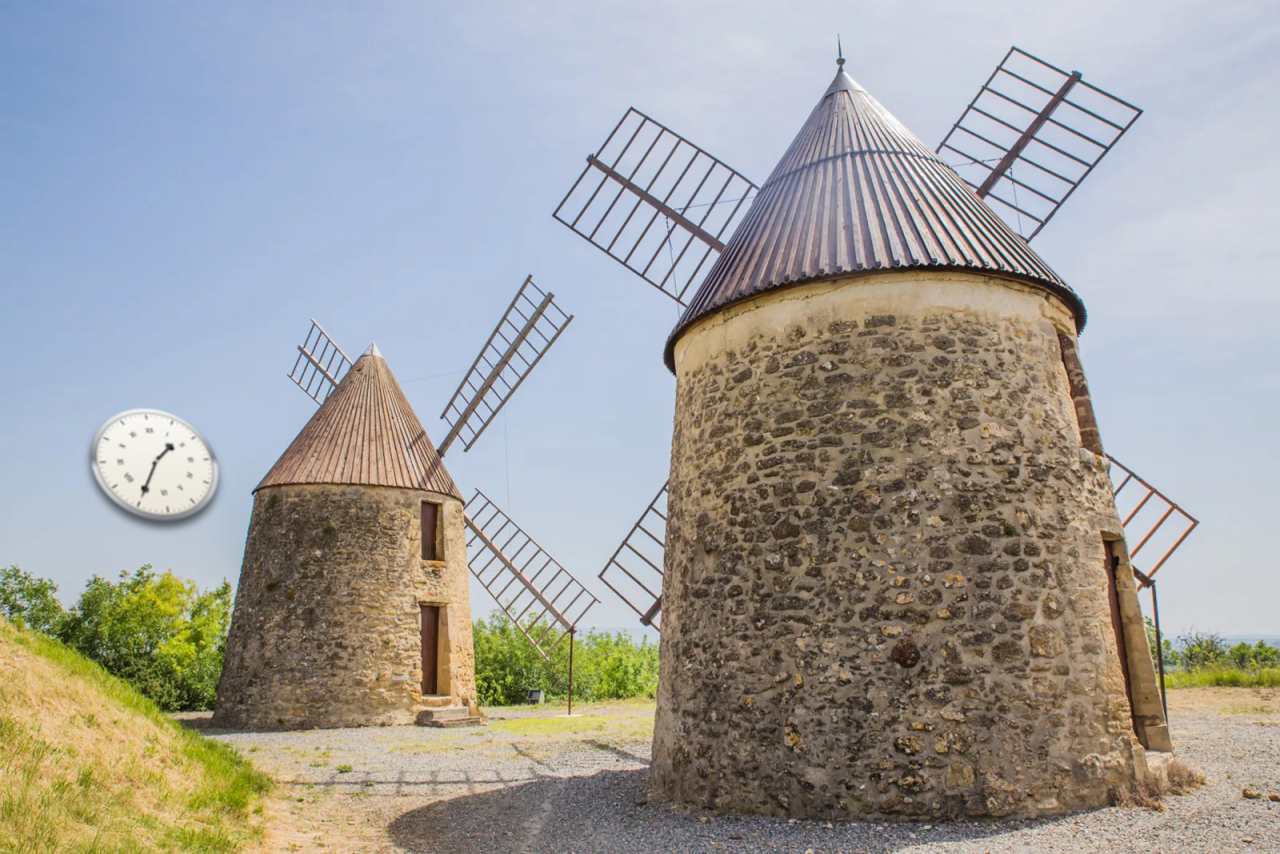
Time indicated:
1h35
